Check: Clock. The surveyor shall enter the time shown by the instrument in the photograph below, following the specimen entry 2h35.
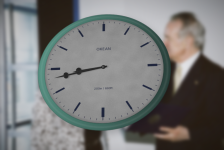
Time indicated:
8h43
